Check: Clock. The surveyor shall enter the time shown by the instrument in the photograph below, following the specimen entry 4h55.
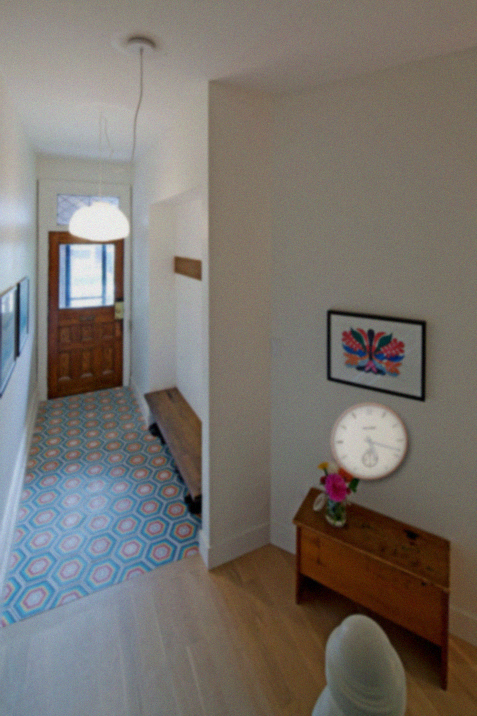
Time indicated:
5h18
